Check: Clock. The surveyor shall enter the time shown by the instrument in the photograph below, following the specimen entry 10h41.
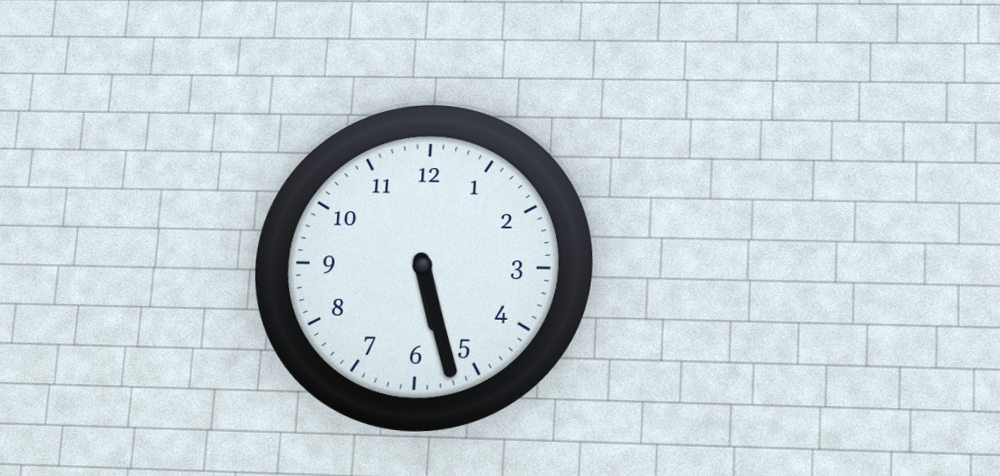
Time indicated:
5h27
